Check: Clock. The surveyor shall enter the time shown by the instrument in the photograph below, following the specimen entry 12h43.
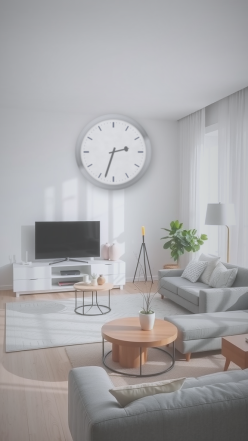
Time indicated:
2h33
